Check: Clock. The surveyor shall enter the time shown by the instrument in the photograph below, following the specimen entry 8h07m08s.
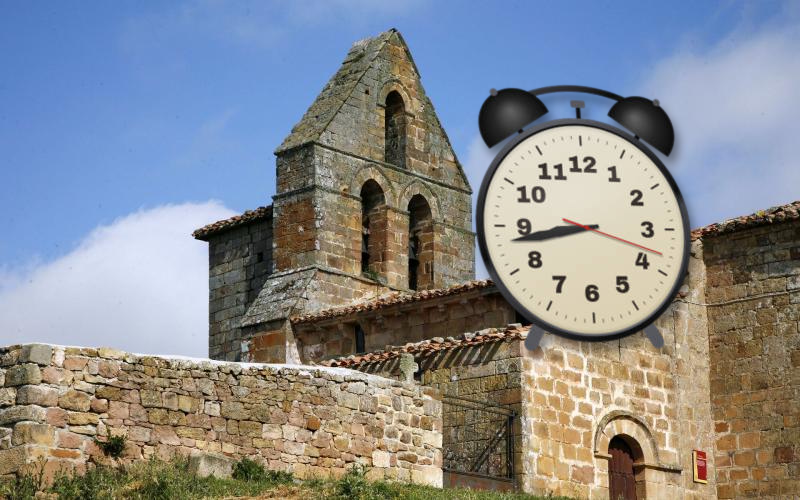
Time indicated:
8h43m18s
